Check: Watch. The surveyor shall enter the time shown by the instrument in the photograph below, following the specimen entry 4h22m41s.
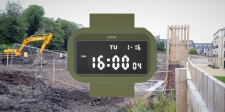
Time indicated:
16h00m04s
